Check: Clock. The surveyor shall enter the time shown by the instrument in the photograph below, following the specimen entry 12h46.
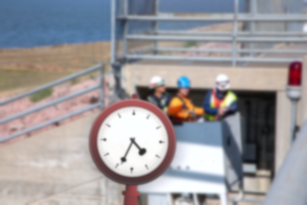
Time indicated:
4h34
